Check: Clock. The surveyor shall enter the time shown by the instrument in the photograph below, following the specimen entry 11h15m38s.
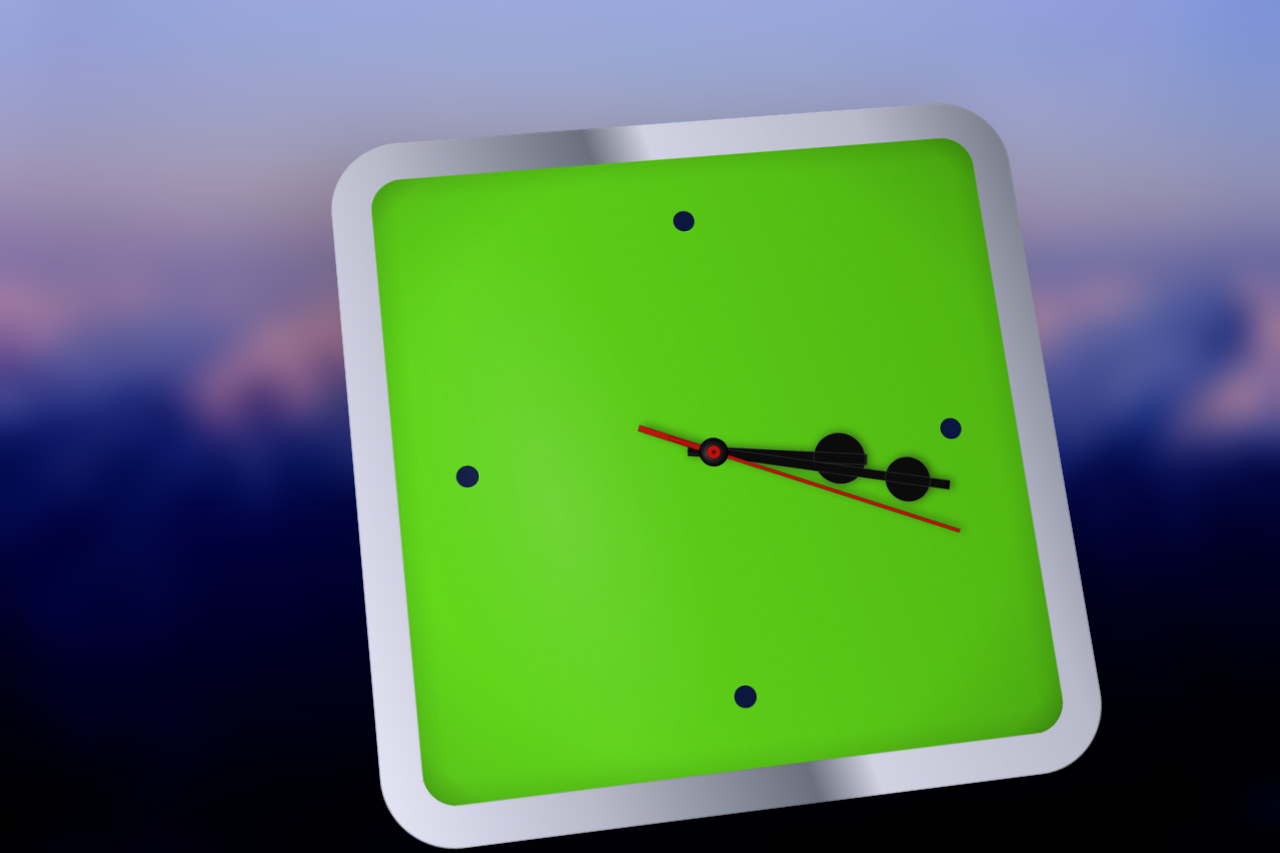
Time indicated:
3h17m19s
